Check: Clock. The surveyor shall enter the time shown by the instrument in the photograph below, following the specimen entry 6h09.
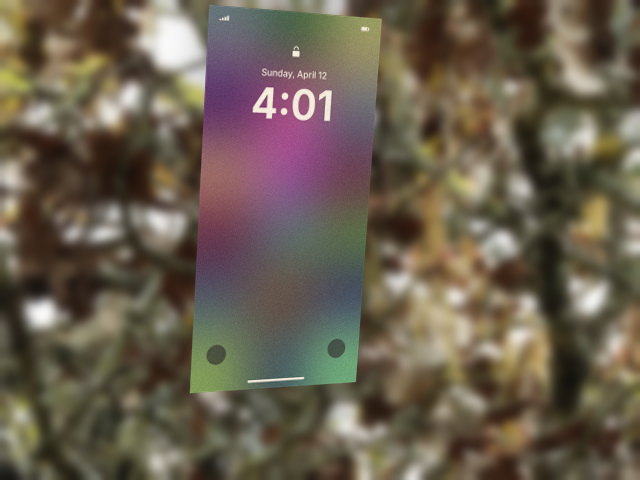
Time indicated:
4h01
